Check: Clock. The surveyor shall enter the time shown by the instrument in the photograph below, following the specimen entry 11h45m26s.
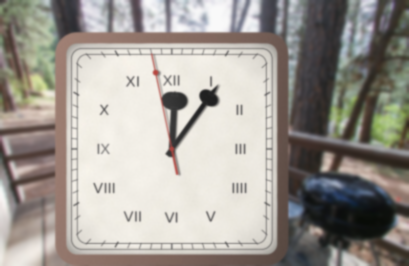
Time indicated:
12h05m58s
